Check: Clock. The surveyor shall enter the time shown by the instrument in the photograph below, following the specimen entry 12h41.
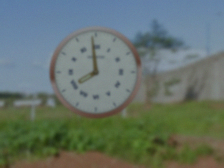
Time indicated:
7h59
